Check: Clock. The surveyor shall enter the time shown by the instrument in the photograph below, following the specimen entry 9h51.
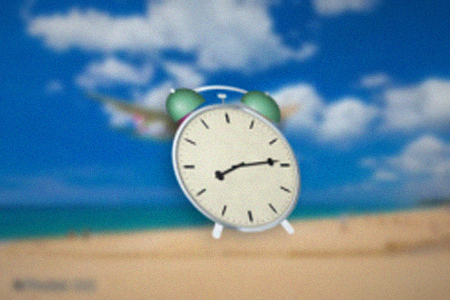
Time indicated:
8h14
